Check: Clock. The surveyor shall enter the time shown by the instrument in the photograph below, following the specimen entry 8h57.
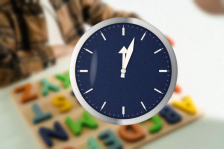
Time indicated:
12h03
